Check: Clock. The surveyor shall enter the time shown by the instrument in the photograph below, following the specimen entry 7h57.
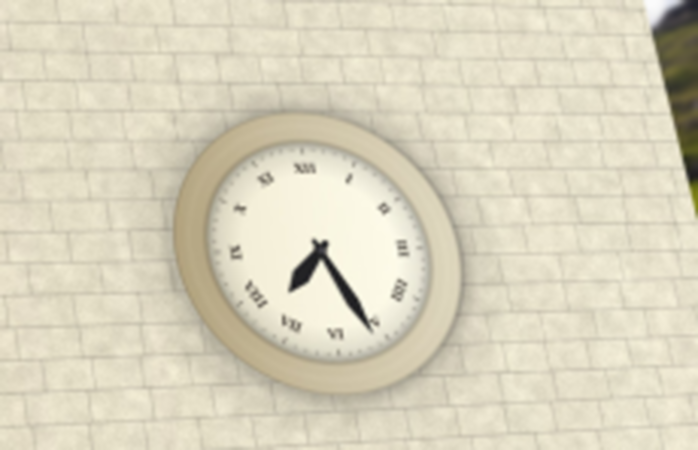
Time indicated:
7h26
